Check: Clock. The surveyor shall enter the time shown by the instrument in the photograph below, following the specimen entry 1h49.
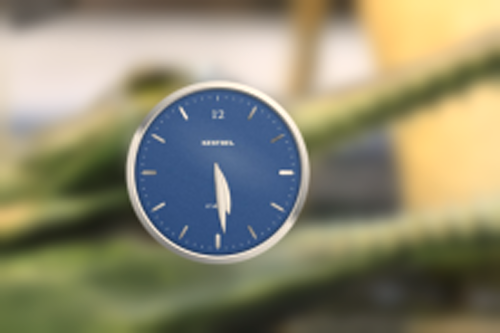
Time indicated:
5h29
